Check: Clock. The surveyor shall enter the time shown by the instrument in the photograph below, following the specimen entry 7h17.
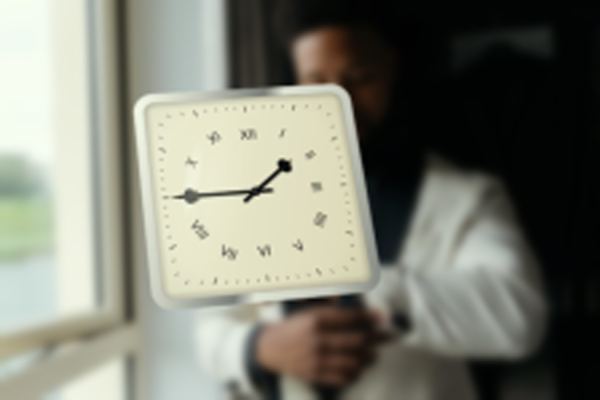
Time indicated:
1h45
